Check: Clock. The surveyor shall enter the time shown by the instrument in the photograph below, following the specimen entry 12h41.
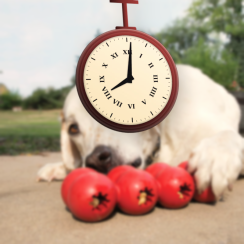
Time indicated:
8h01
